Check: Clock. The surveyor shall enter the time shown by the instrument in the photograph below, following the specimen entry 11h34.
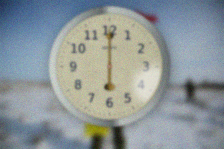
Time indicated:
6h00
